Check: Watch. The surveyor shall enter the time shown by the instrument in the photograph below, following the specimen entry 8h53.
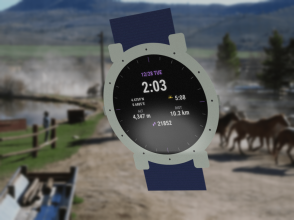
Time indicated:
2h03
